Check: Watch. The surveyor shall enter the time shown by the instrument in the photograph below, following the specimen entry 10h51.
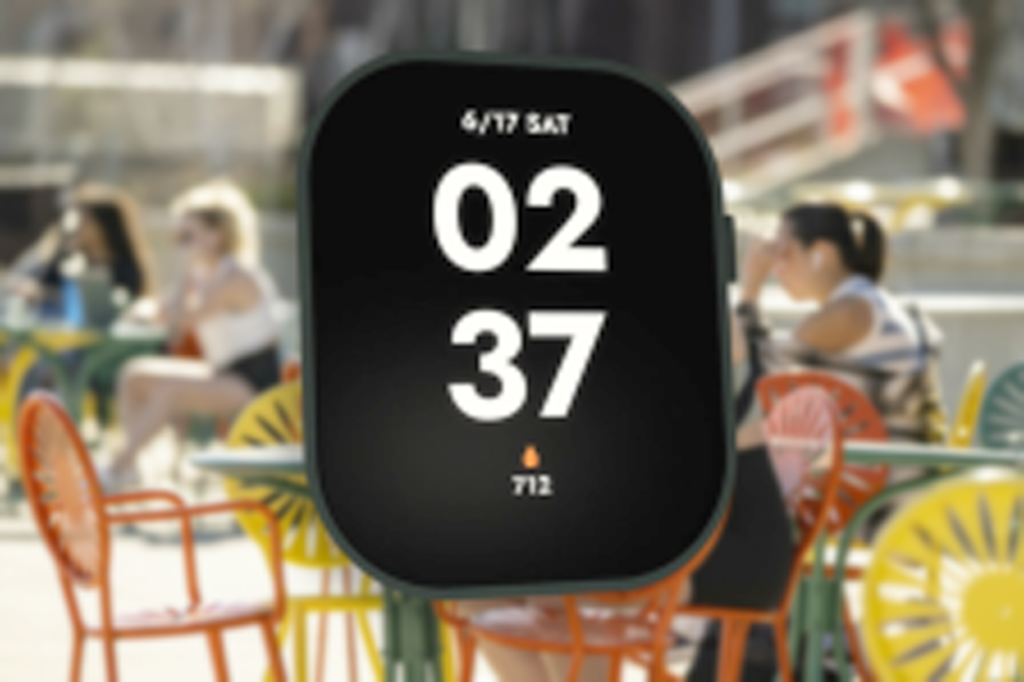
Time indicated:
2h37
